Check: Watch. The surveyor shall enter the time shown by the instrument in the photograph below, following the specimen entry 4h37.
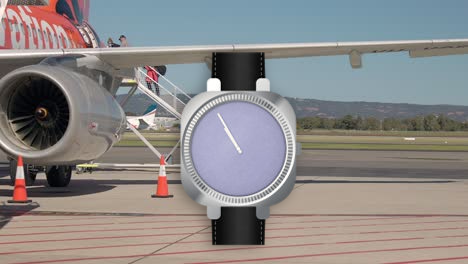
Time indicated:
10h55
